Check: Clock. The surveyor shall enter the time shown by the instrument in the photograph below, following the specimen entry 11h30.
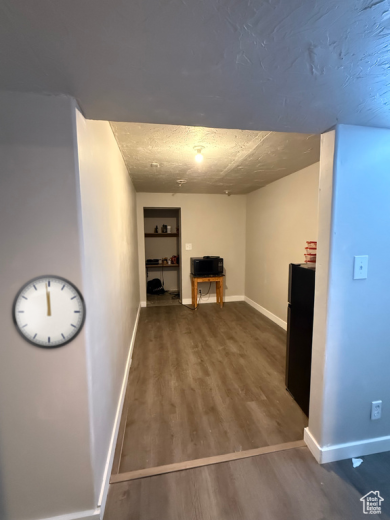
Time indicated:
11h59
